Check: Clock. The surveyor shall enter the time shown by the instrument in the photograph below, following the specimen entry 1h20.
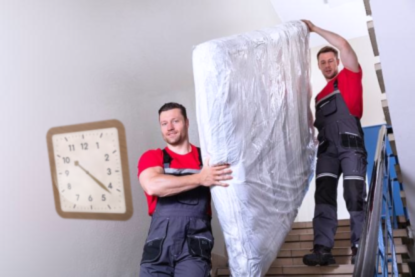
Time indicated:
10h22
